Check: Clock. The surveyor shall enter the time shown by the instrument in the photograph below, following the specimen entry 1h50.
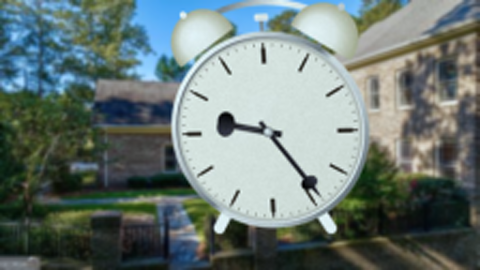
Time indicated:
9h24
